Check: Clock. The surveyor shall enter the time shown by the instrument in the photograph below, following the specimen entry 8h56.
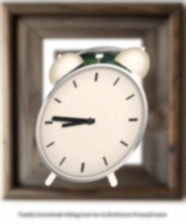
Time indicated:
8h46
